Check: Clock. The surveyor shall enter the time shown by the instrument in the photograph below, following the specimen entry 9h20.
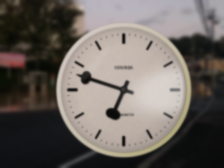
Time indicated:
6h48
